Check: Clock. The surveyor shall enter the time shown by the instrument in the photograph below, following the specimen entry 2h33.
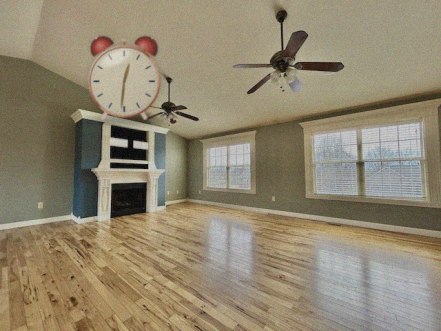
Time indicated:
12h31
